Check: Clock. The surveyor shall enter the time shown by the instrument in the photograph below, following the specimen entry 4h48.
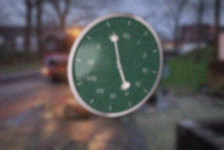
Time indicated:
4h56
